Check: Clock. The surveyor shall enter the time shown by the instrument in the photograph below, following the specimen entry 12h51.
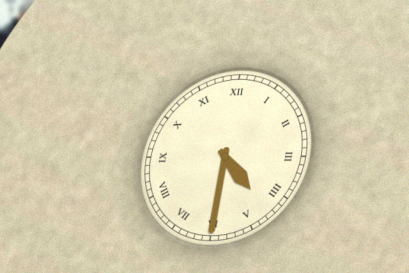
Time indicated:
4h30
